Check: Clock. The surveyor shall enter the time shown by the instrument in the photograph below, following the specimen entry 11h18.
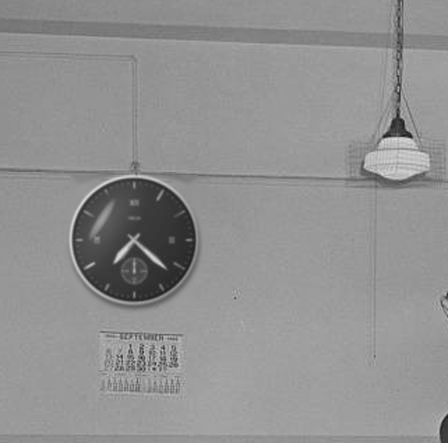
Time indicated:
7h22
